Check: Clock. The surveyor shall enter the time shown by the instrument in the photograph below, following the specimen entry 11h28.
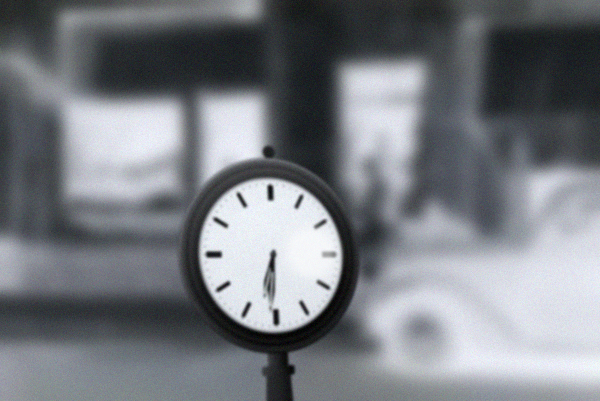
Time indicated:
6h31
